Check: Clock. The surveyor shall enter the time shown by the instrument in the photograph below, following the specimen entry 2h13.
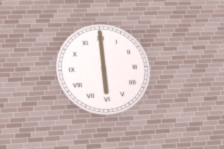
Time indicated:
6h00
